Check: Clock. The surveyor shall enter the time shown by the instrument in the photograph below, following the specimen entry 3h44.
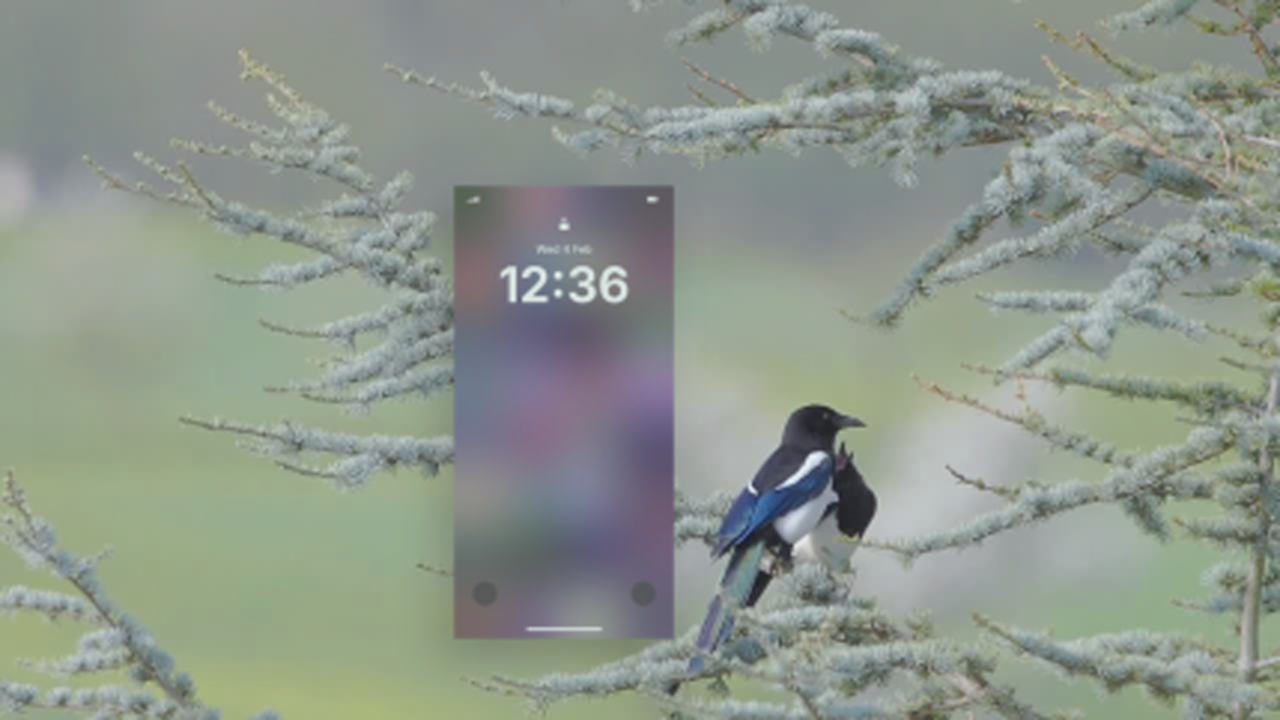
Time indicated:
12h36
